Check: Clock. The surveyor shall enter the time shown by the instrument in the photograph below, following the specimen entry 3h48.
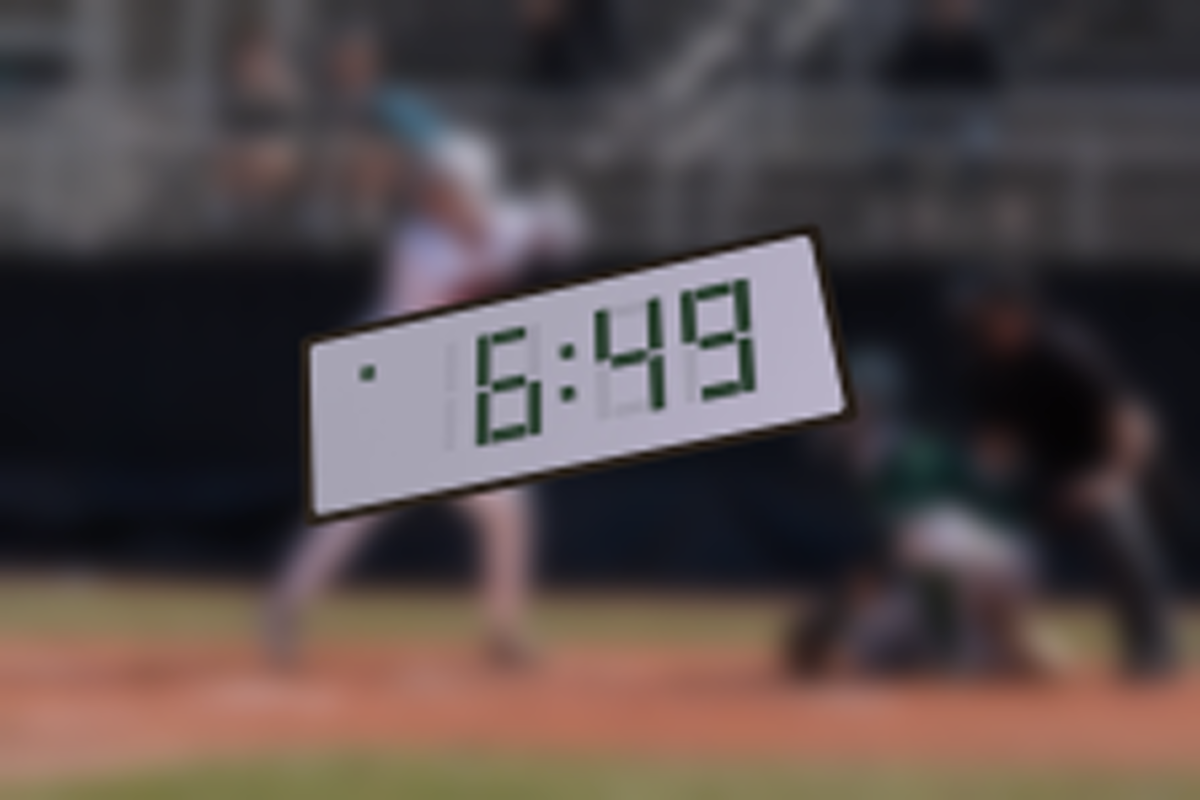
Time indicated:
6h49
